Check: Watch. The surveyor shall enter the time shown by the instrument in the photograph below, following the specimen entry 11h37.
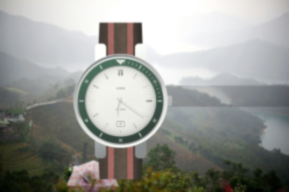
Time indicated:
6h21
